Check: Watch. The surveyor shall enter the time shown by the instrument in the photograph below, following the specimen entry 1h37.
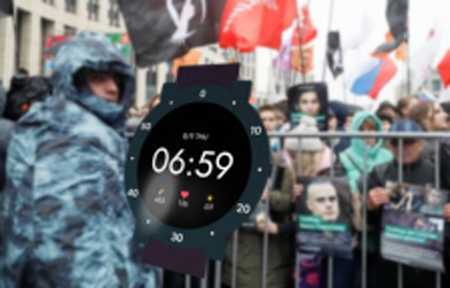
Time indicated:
6h59
